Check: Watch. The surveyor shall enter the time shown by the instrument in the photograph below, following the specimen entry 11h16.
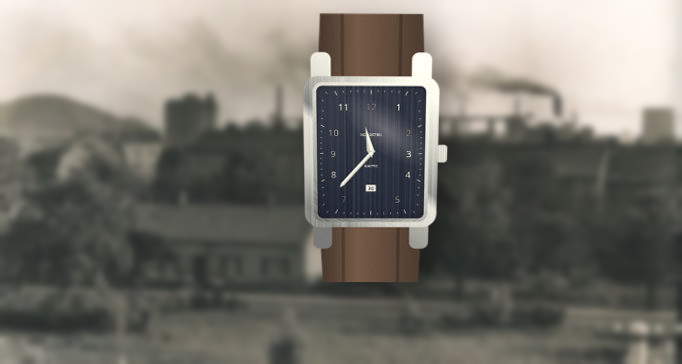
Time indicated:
11h37
